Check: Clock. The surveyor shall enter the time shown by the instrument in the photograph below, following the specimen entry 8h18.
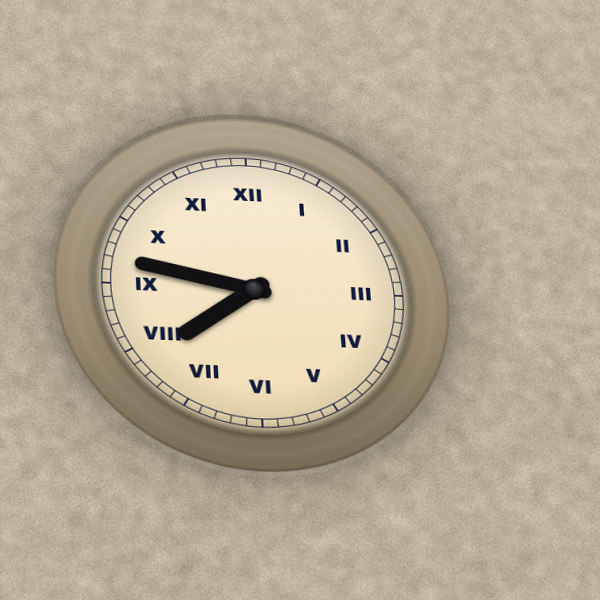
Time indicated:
7h47
